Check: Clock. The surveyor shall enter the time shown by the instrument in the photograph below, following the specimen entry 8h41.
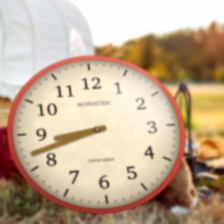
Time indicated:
8h42
